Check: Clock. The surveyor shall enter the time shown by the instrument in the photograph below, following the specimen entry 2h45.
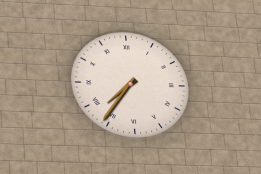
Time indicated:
7h36
